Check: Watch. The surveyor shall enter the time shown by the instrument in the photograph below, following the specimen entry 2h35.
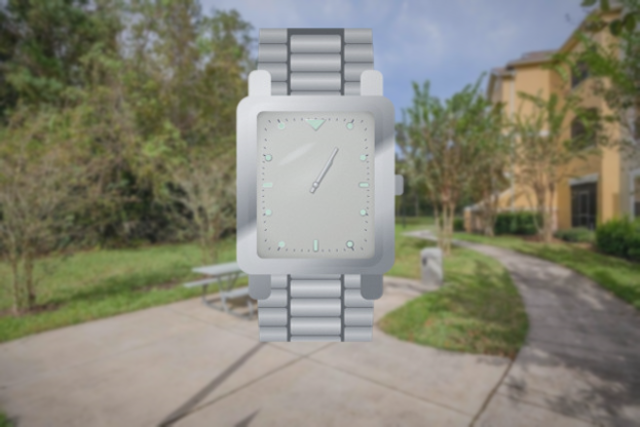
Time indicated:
1h05
